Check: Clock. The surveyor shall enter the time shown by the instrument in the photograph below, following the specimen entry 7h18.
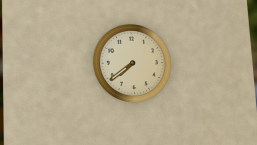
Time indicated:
7h39
